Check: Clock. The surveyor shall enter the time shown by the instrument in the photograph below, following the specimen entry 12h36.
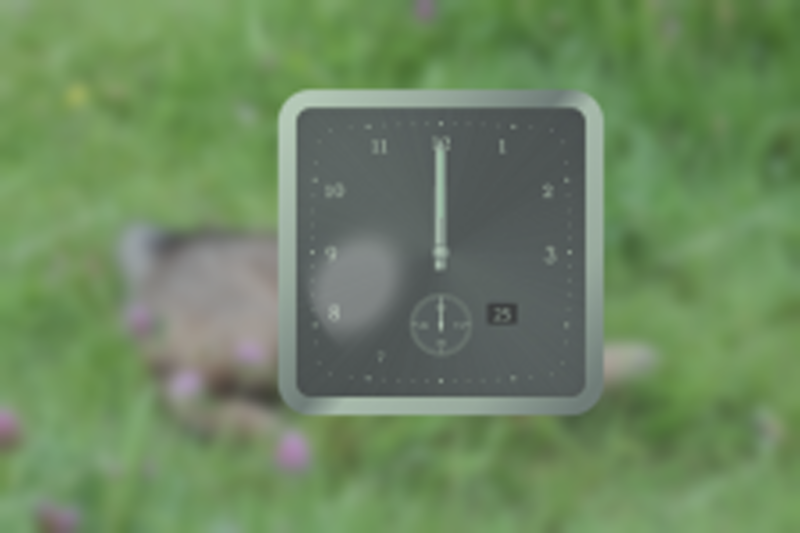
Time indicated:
12h00
